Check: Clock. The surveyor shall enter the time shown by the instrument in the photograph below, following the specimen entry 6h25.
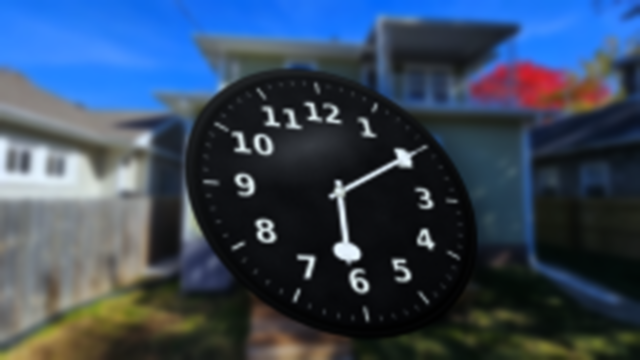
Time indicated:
6h10
